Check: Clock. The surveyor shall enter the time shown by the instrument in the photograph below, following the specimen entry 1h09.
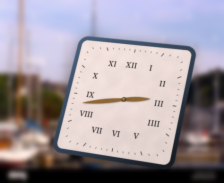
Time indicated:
2h43
